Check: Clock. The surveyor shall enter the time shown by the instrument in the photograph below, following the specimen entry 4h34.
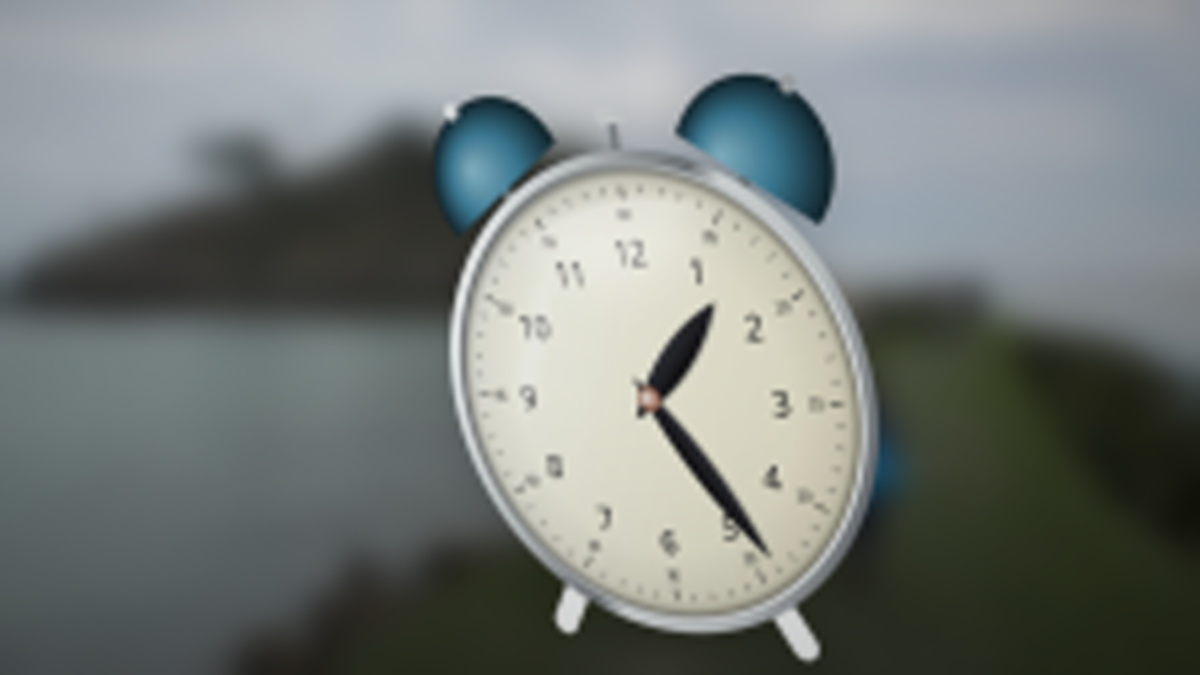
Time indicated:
1h24
